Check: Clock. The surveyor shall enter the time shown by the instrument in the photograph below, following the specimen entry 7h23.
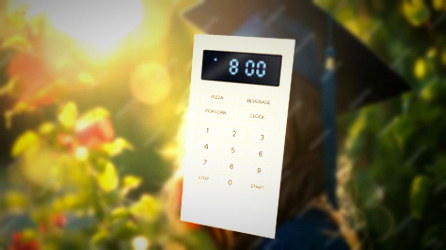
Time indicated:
8h00
